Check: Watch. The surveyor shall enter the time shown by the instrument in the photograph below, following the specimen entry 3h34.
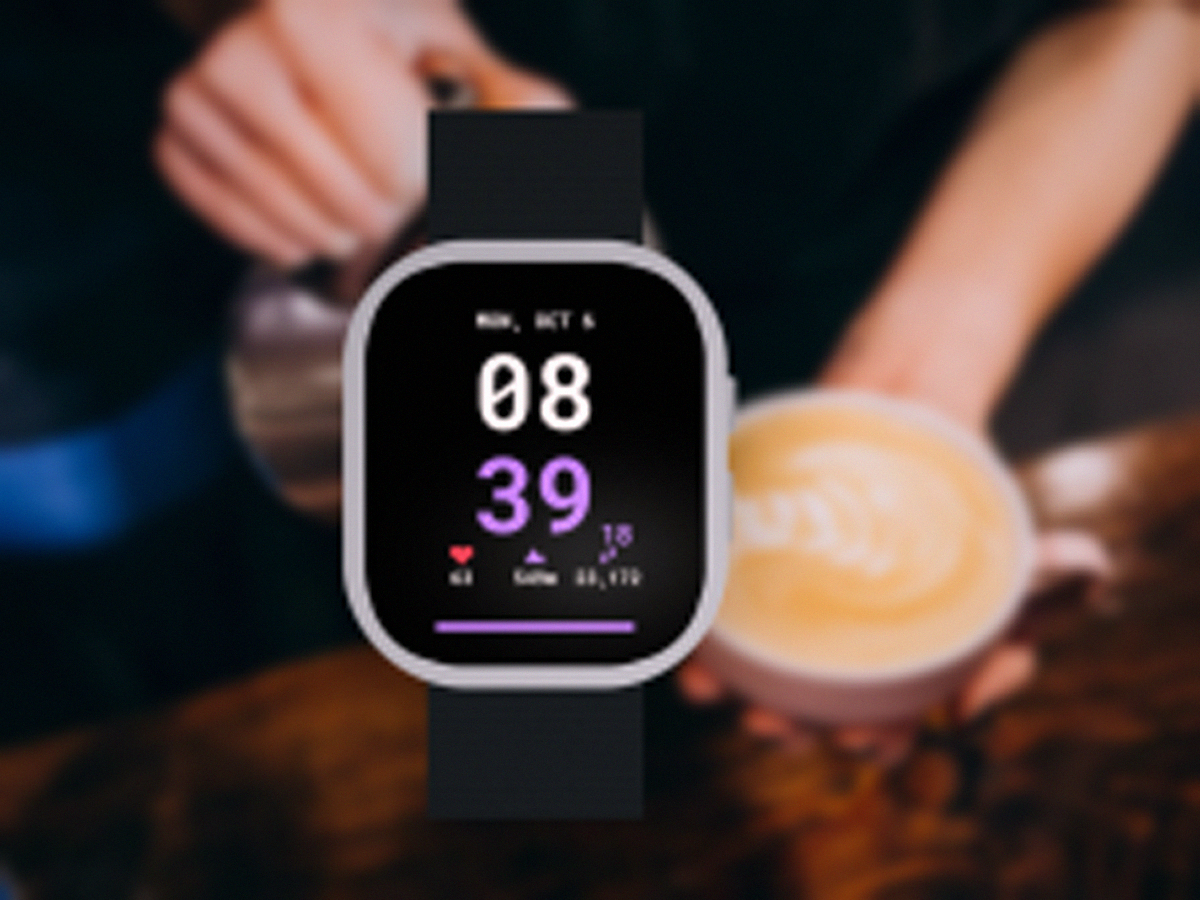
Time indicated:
8h39
